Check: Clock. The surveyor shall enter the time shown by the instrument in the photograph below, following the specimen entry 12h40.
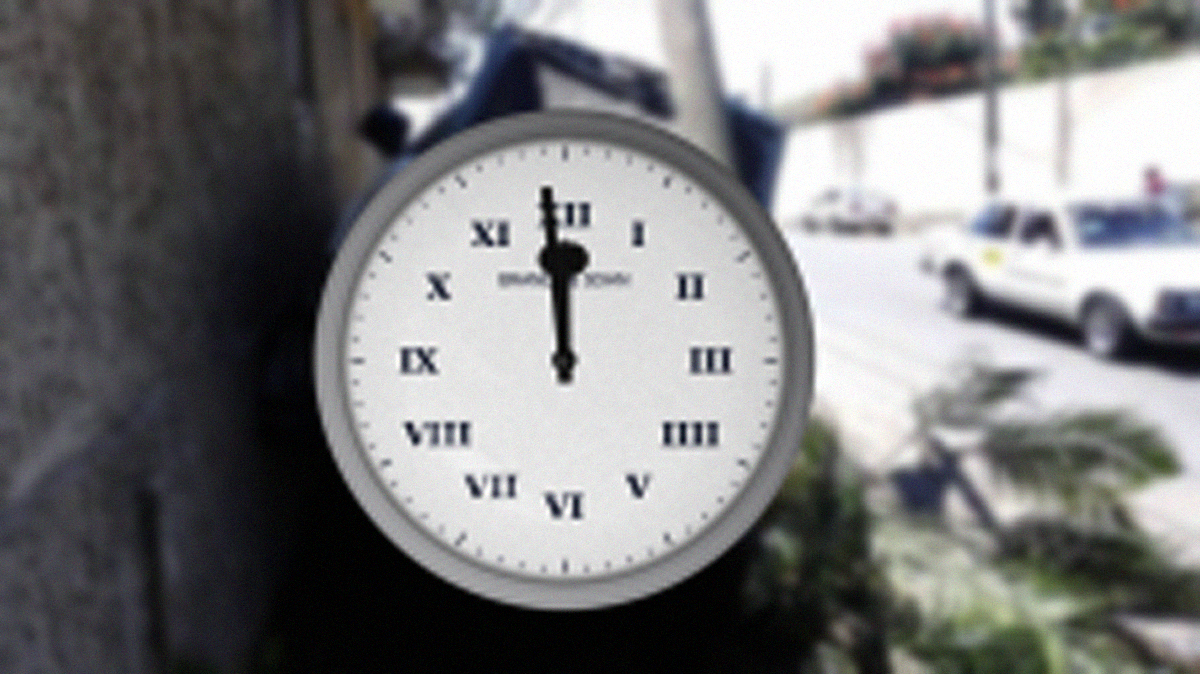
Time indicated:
11h59
